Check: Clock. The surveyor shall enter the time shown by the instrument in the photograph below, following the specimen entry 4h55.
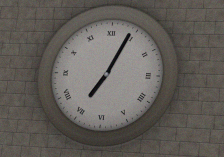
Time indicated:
7h04
